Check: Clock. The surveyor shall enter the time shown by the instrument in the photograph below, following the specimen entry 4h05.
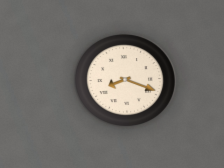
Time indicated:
8h19
